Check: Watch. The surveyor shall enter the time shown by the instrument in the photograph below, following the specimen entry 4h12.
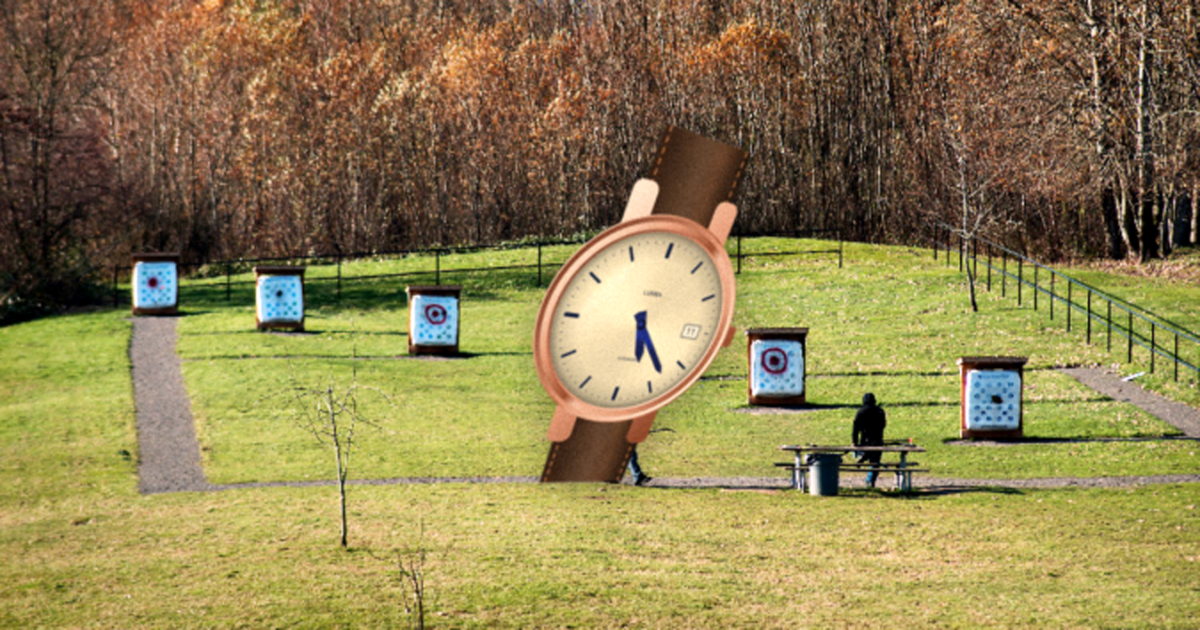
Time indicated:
5h23
